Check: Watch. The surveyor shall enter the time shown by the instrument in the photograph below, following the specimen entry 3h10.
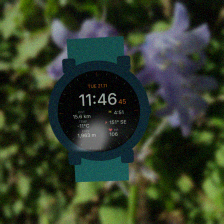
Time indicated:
11h46
